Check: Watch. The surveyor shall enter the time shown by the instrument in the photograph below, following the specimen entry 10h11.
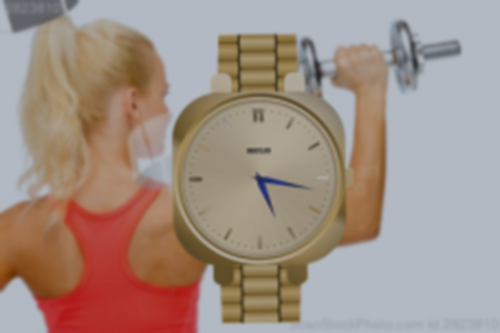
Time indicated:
5h17
